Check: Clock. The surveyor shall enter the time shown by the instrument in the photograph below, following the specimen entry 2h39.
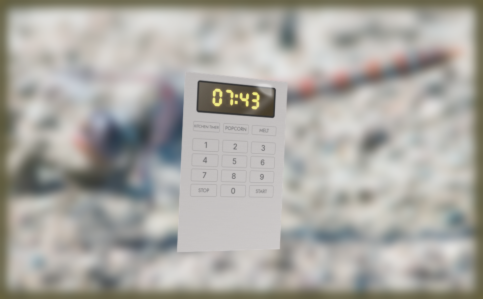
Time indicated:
7h43
